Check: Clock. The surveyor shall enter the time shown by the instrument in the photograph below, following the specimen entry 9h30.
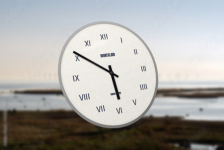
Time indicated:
5h51
